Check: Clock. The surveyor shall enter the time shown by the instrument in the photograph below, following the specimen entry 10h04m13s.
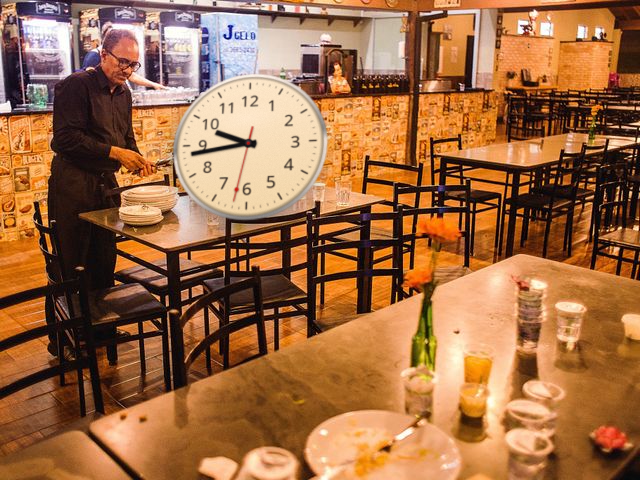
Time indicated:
9h43m32s
